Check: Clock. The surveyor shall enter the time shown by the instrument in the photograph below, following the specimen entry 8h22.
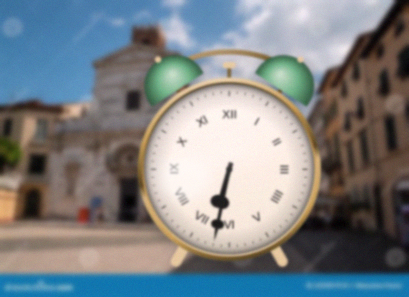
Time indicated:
6h32
